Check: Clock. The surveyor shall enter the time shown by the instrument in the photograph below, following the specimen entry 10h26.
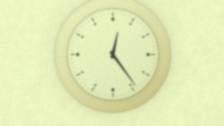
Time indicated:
12h24
